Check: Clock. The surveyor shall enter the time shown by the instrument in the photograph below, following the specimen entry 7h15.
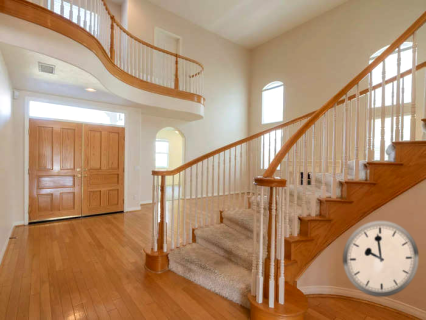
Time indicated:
9h59
